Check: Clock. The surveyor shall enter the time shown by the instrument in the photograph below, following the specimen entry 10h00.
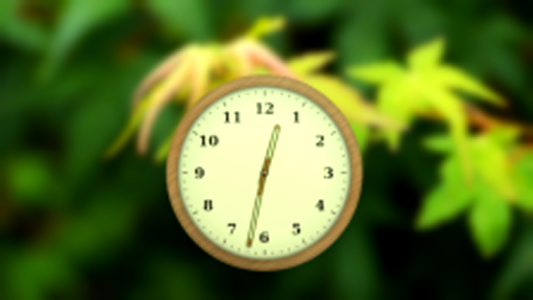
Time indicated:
12h32
